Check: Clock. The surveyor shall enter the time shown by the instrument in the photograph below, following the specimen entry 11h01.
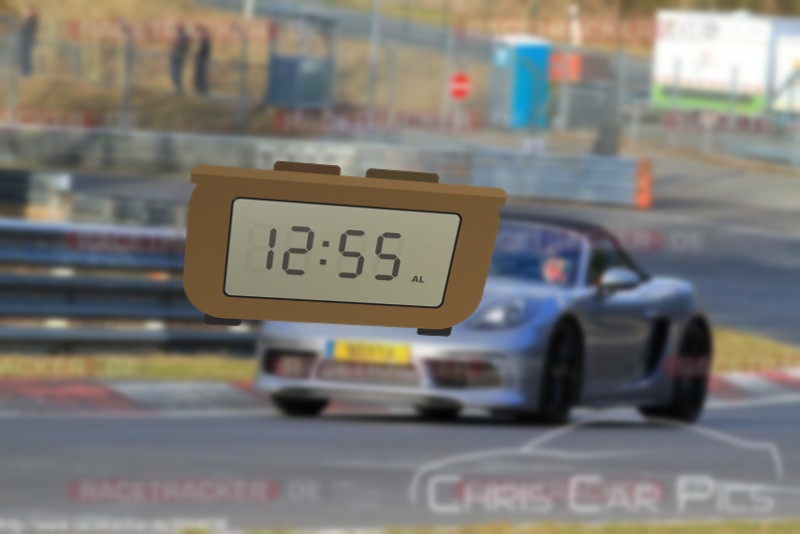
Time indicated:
12h55
